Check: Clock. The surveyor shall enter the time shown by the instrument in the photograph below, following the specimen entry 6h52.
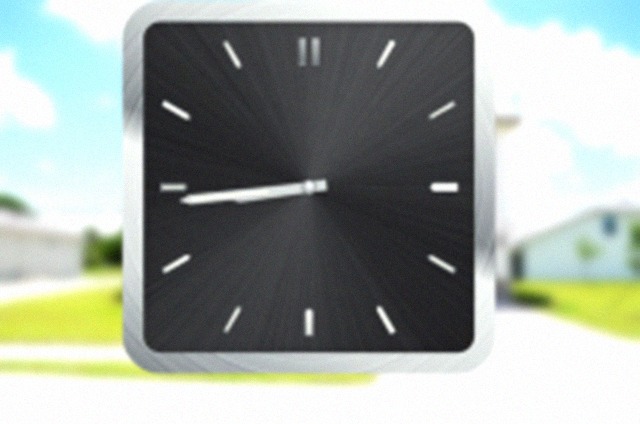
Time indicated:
8h44
